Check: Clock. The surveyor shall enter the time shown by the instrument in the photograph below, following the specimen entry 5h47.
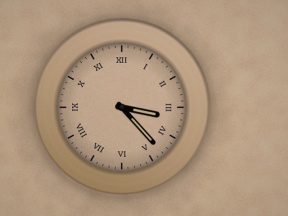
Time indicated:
3h23
